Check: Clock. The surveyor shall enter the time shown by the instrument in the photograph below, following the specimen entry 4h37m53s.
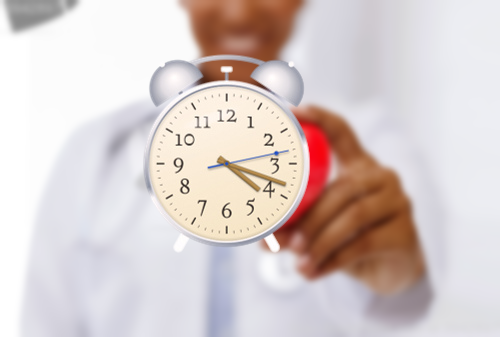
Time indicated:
4h18m13s
